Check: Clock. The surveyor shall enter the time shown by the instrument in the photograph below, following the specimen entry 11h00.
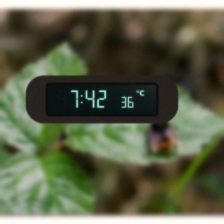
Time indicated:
7h42
